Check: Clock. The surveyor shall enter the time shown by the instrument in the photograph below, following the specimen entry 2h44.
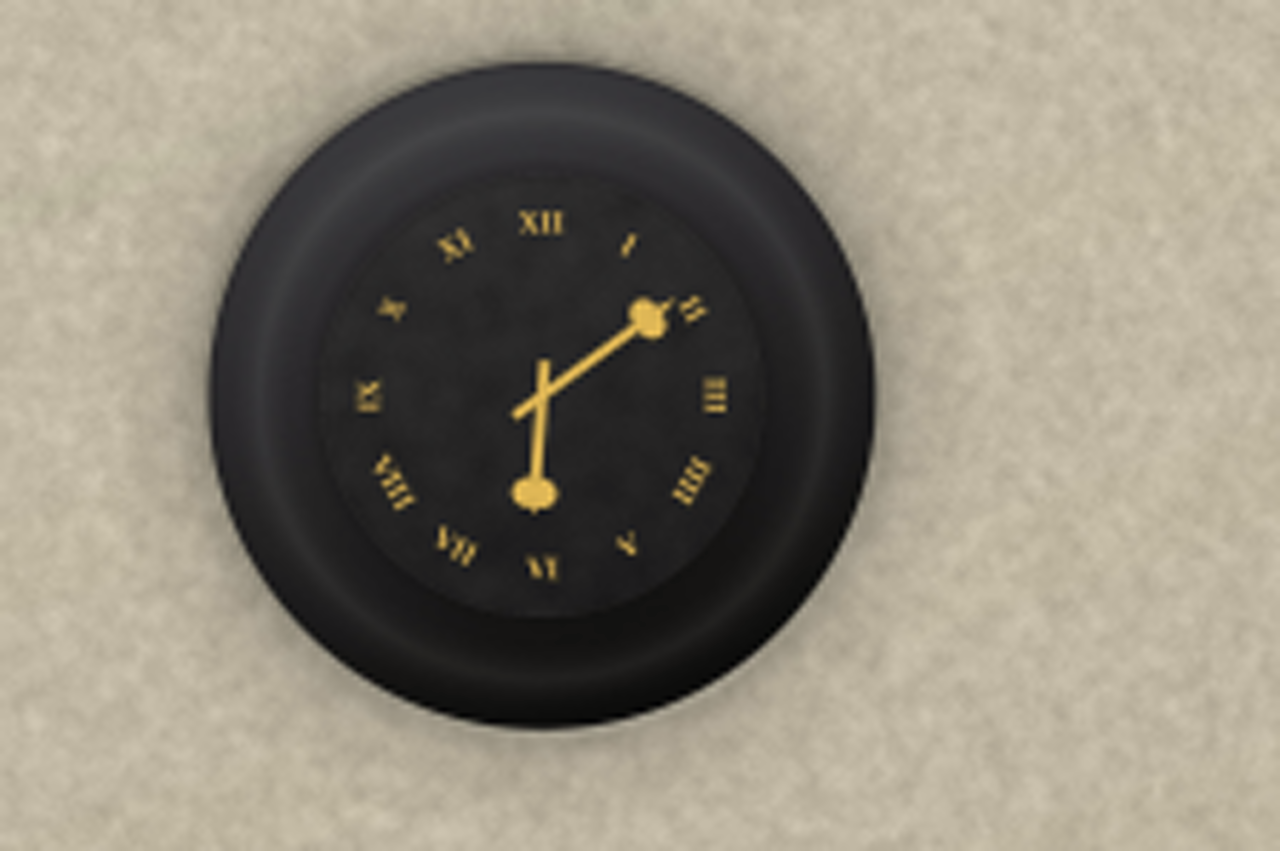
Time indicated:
6h09
